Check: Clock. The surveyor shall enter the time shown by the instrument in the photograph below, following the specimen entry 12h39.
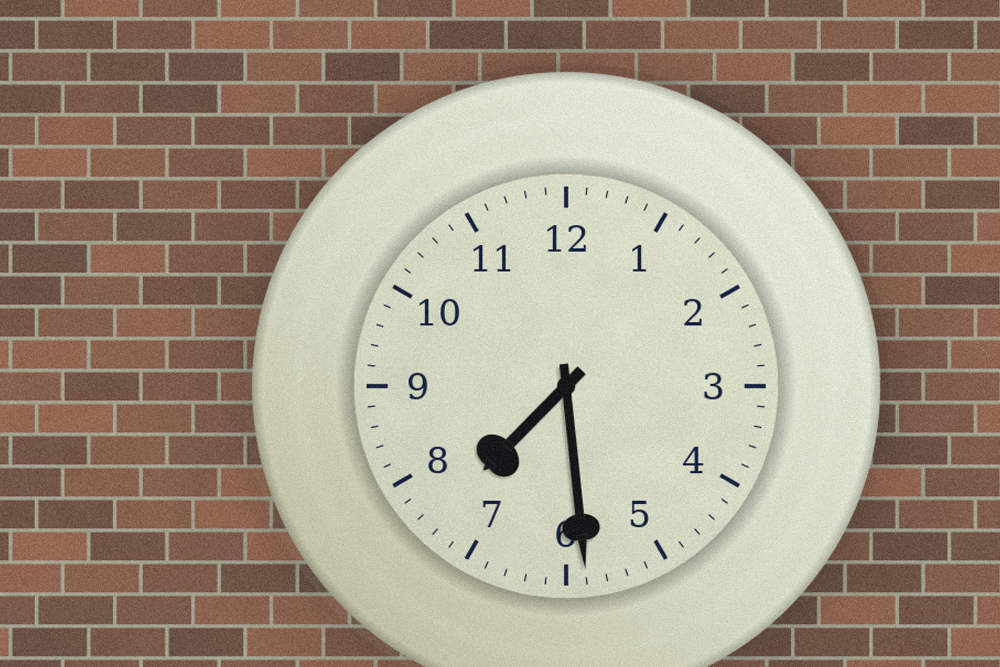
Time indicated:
7h29
